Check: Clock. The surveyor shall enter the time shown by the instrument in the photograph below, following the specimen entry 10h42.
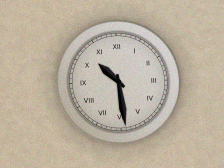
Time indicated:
10h29
